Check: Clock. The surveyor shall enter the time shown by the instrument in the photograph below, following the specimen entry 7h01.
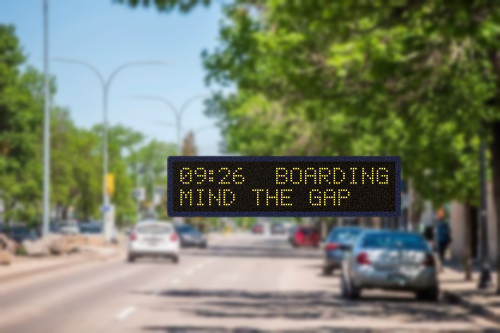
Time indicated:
9h26
